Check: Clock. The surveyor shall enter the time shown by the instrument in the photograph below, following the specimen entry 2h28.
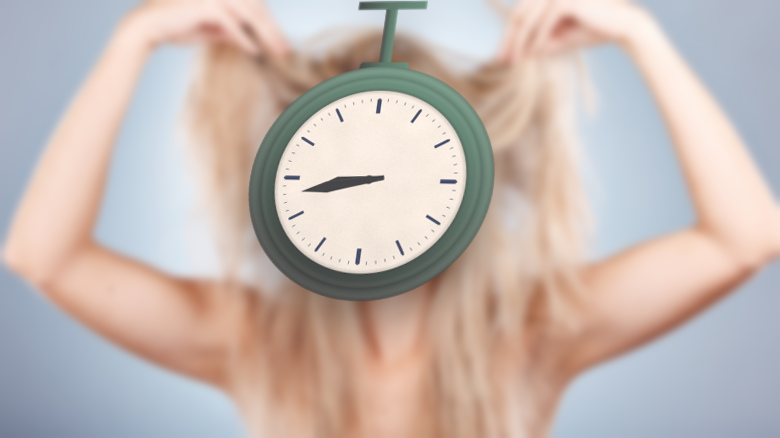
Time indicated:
8h43
